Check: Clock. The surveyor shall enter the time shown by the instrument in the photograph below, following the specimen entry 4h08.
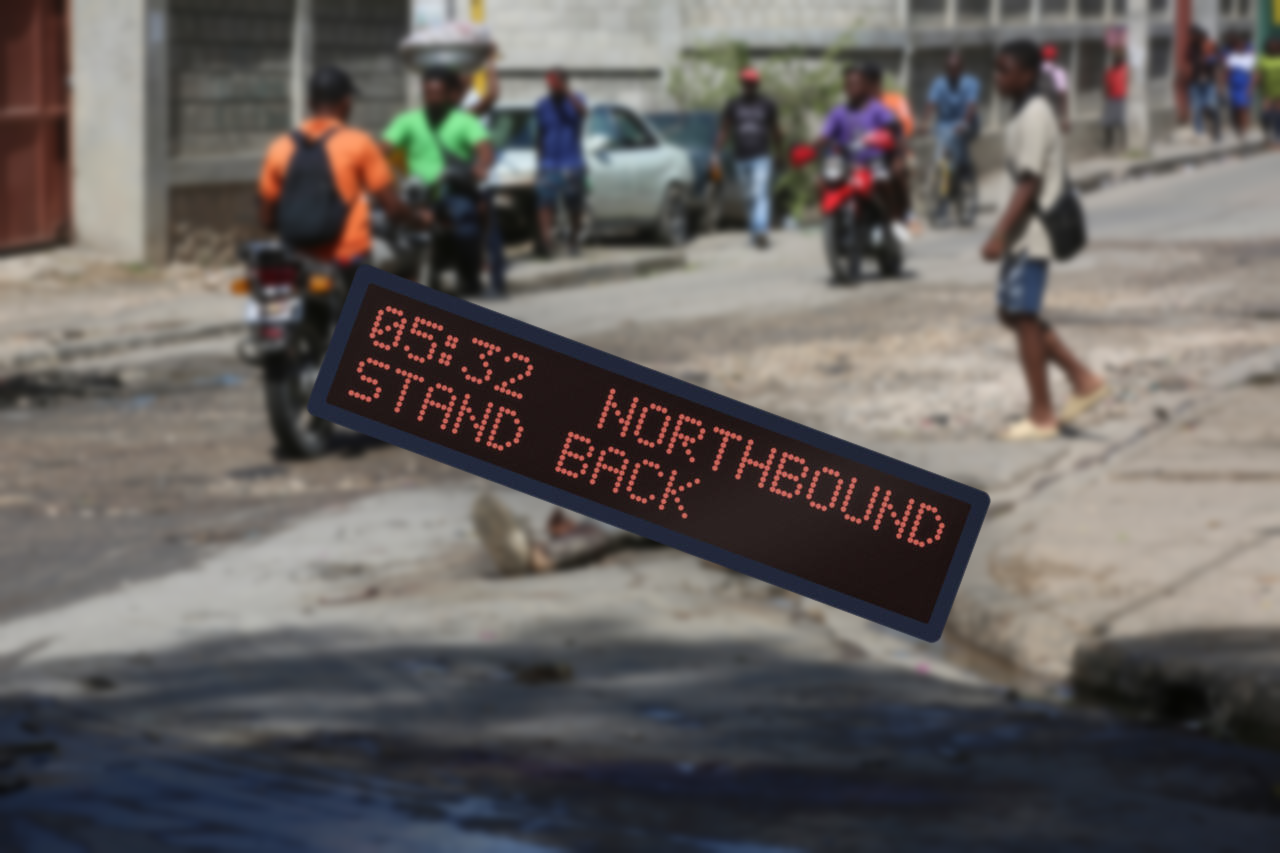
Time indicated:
5h32
